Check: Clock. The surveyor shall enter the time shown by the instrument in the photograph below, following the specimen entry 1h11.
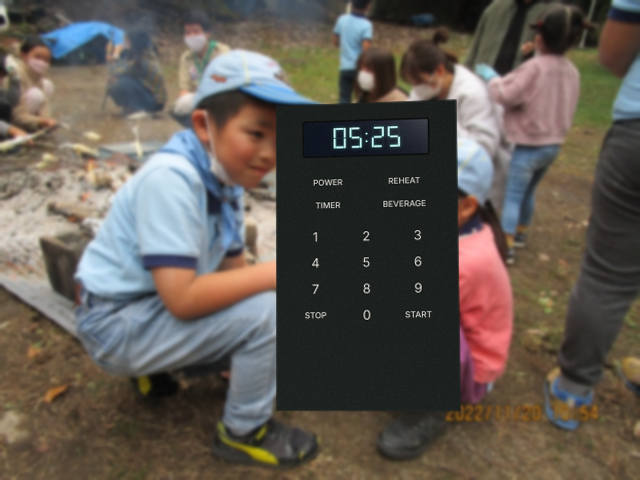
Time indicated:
5h25
